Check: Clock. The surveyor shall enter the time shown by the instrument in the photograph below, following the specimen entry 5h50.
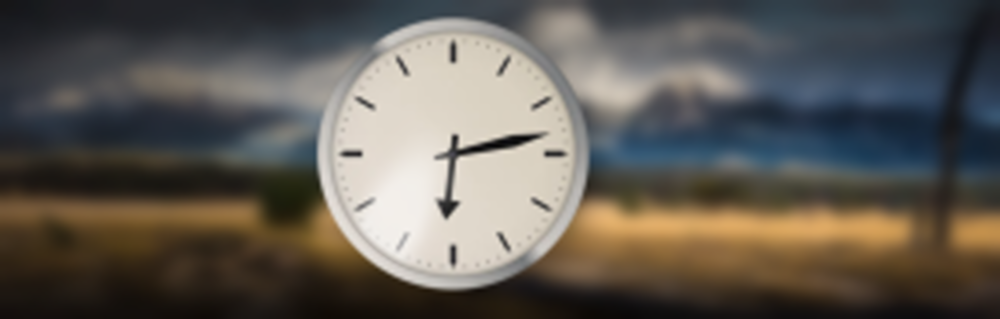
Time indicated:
6h13
